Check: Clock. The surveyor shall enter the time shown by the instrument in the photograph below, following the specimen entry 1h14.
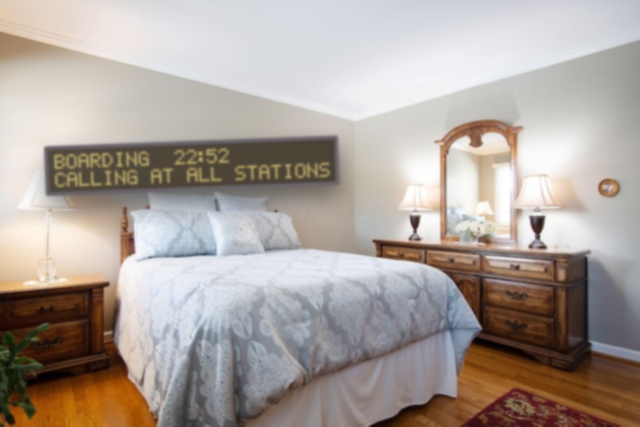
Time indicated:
22h52
